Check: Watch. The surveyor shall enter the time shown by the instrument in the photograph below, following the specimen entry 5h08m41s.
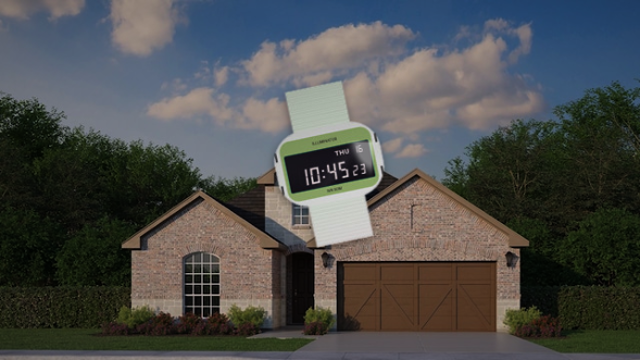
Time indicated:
10h45m23s
